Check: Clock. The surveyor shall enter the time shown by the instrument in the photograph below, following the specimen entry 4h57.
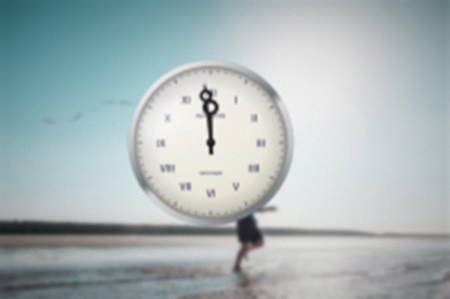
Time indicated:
11h59
